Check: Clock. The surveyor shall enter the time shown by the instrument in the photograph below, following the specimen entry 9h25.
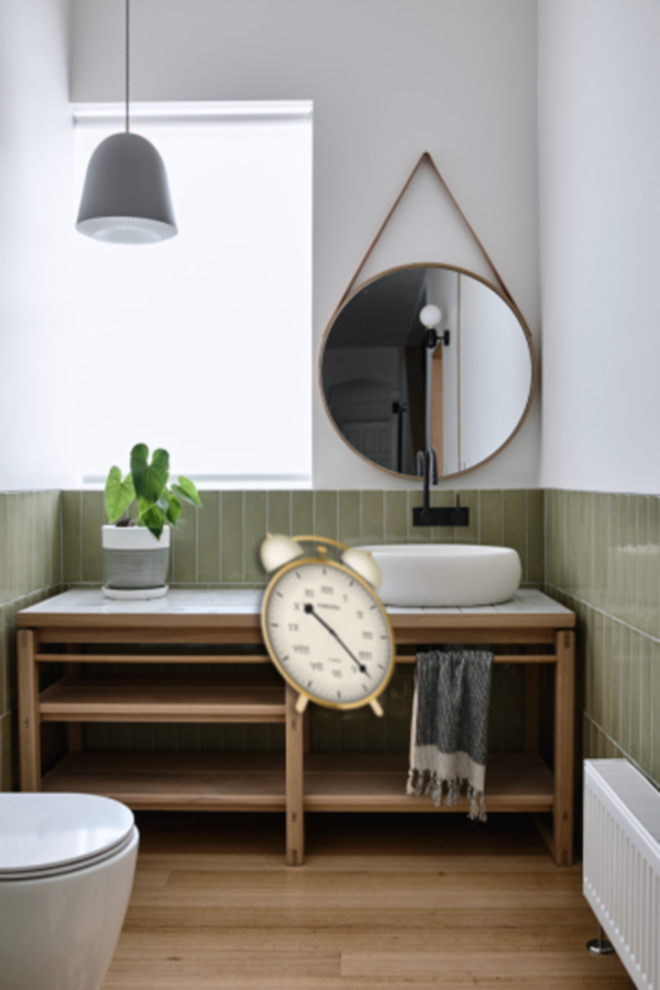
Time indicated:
10h23
